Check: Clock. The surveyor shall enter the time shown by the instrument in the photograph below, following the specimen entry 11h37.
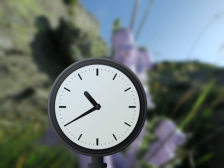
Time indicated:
10h40
